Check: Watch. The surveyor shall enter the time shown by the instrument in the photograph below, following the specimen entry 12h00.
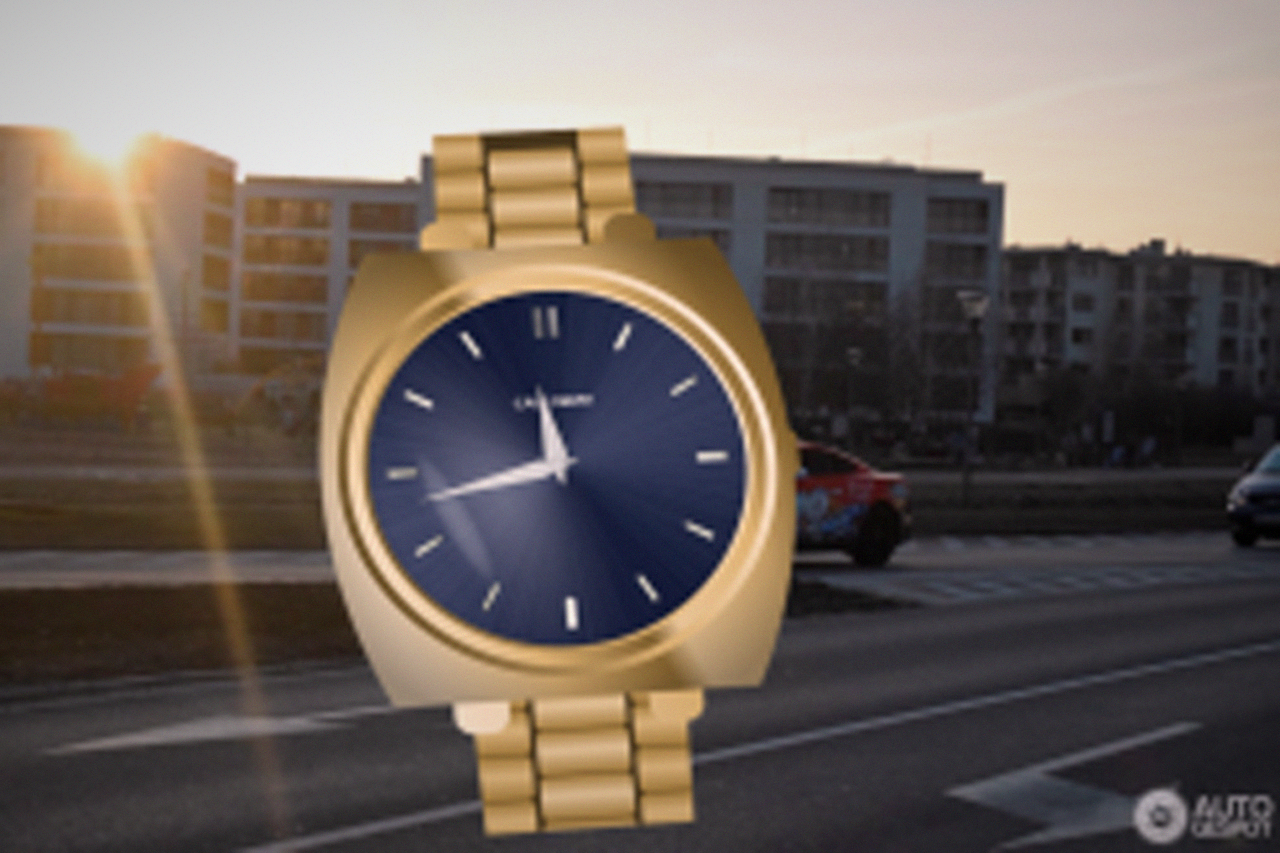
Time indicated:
11h43
